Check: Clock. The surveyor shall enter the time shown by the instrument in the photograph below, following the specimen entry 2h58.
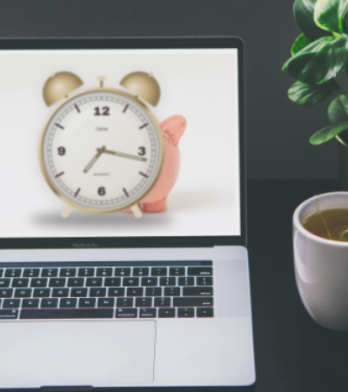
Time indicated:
7h17
